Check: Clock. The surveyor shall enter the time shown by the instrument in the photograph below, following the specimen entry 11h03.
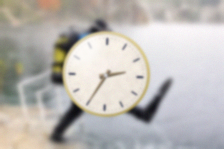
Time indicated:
2h35
